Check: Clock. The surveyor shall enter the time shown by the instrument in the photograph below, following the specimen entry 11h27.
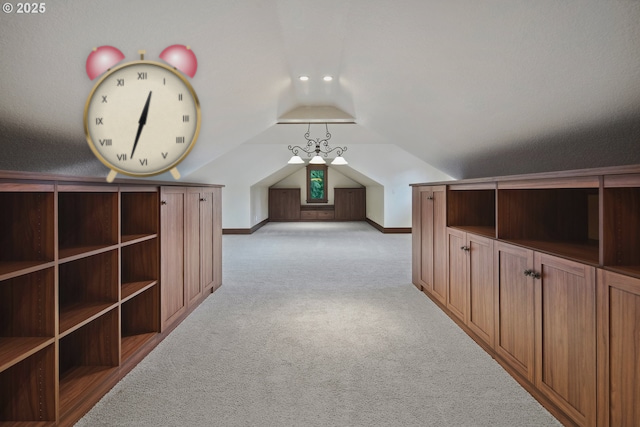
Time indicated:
12h33
